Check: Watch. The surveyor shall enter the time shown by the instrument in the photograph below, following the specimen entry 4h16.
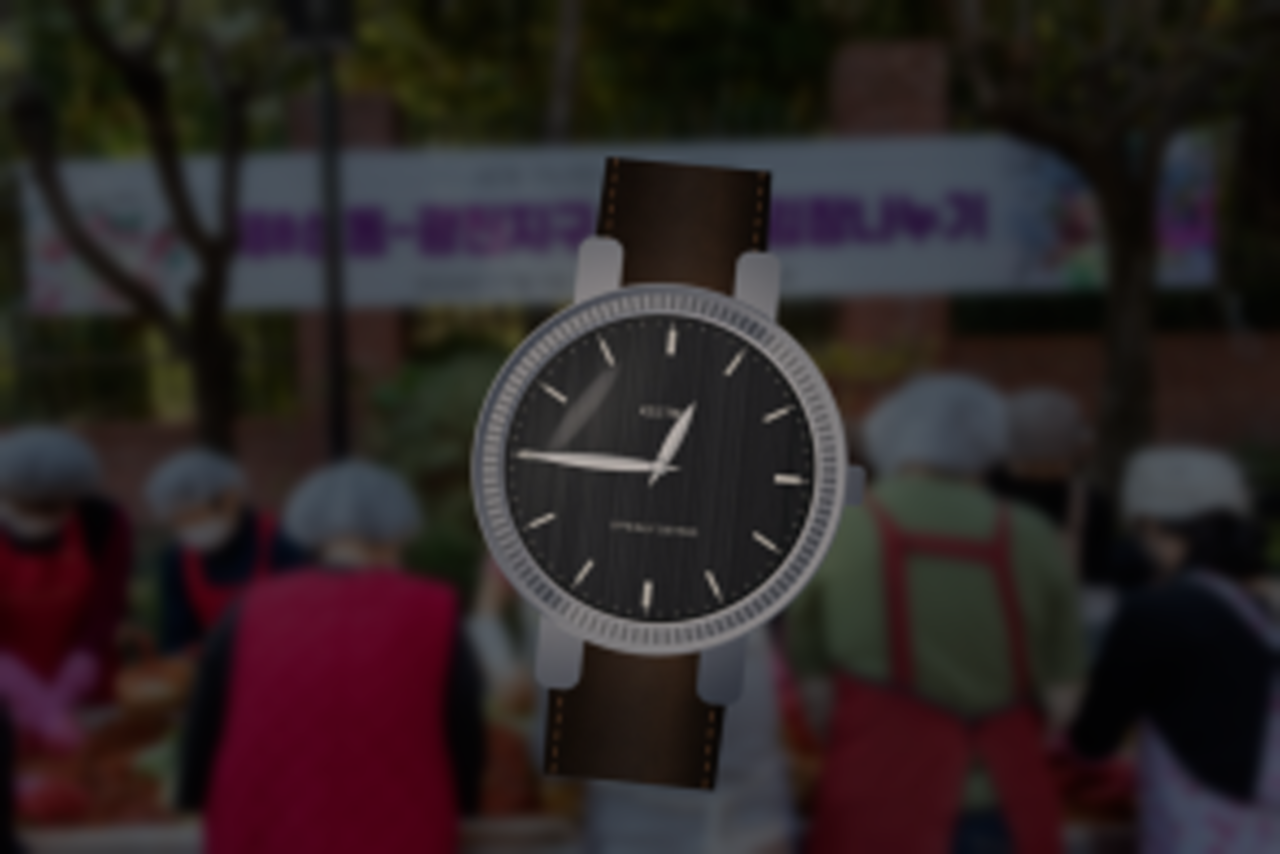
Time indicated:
12h45
